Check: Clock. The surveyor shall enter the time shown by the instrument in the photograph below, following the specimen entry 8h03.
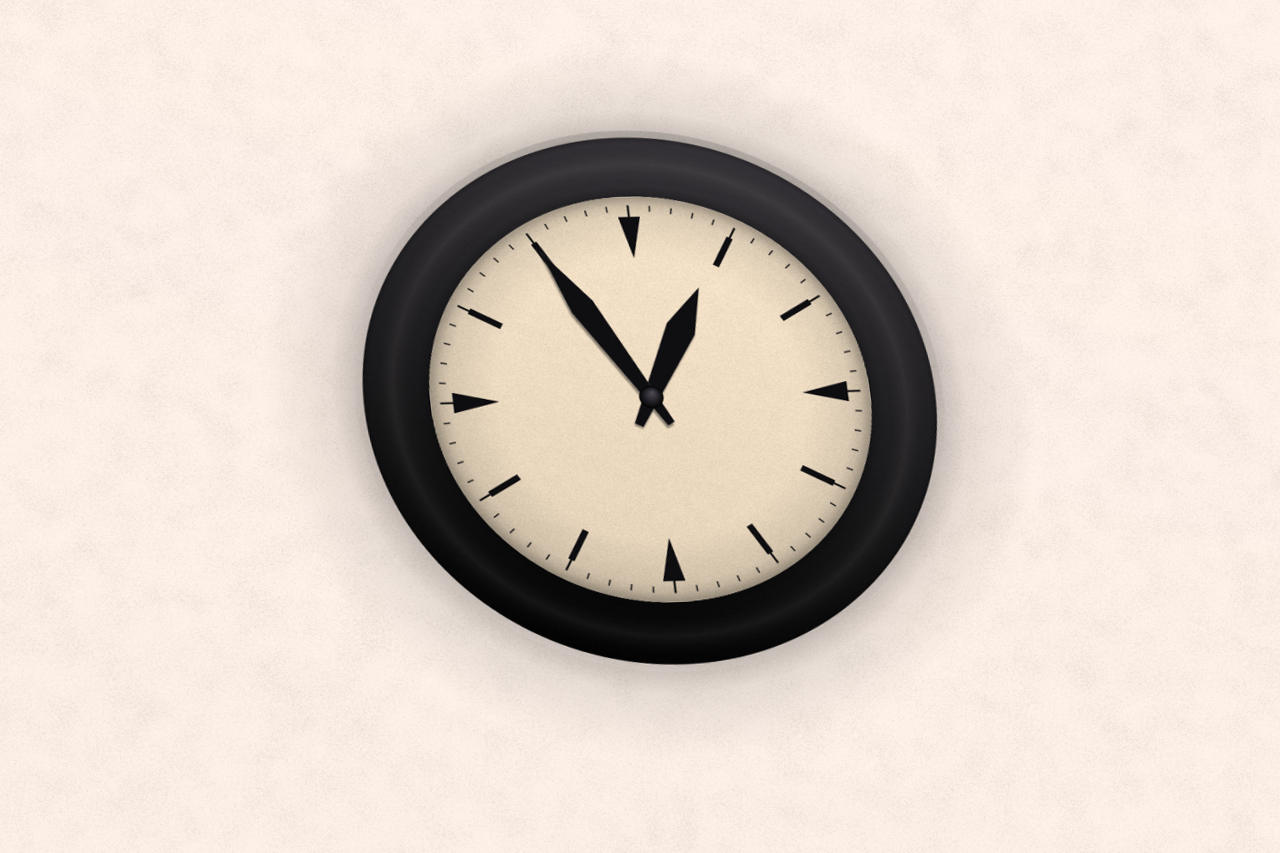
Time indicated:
12h55
